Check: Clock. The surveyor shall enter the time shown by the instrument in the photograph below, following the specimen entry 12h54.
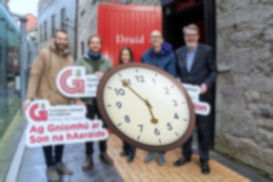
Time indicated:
5h54
